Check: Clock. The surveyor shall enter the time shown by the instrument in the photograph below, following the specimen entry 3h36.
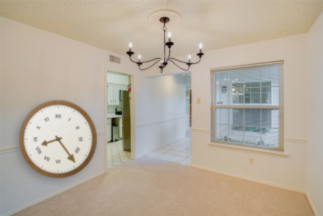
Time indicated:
8h24
